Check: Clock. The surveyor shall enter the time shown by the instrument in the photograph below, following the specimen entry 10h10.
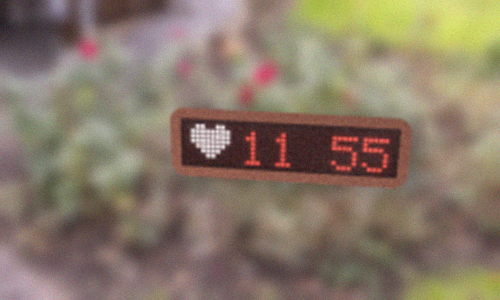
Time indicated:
11h55
